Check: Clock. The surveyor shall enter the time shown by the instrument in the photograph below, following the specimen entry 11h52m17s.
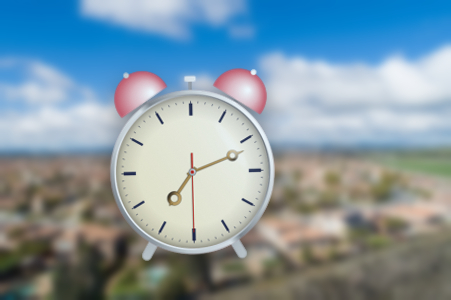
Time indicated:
7h11m30s
